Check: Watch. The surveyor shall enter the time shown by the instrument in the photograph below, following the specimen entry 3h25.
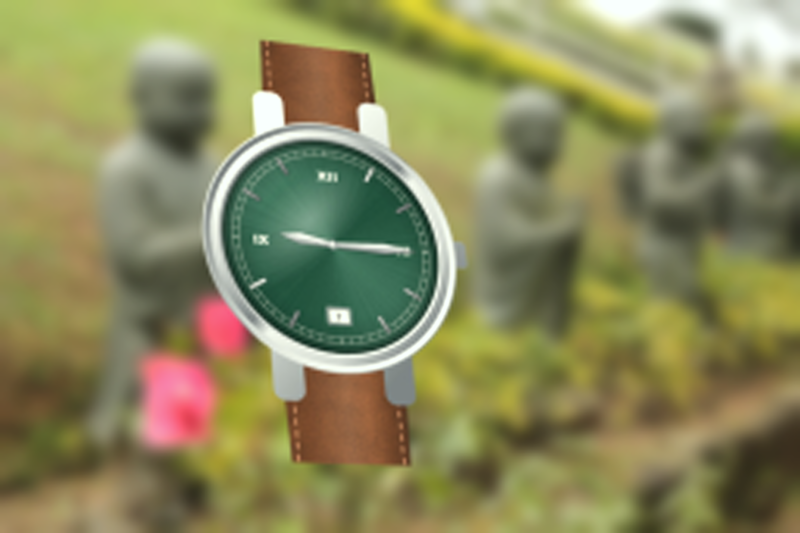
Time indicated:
9h15
